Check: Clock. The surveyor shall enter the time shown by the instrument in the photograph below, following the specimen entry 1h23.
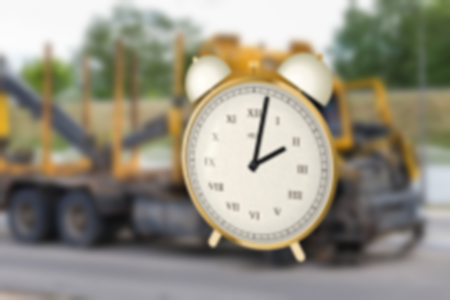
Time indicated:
2h02
